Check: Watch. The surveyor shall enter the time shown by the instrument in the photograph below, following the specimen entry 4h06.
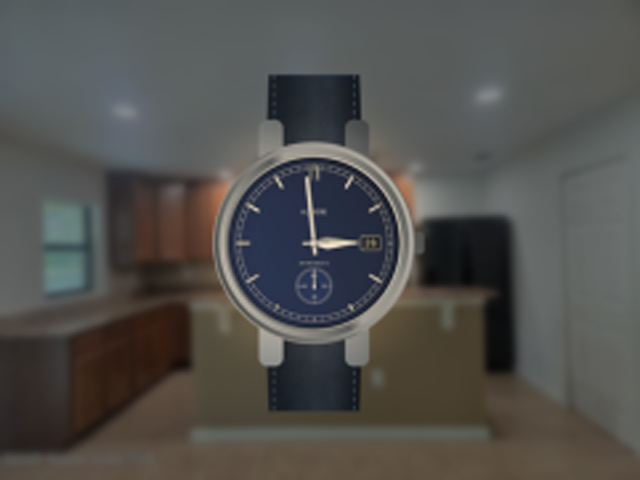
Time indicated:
2h59
